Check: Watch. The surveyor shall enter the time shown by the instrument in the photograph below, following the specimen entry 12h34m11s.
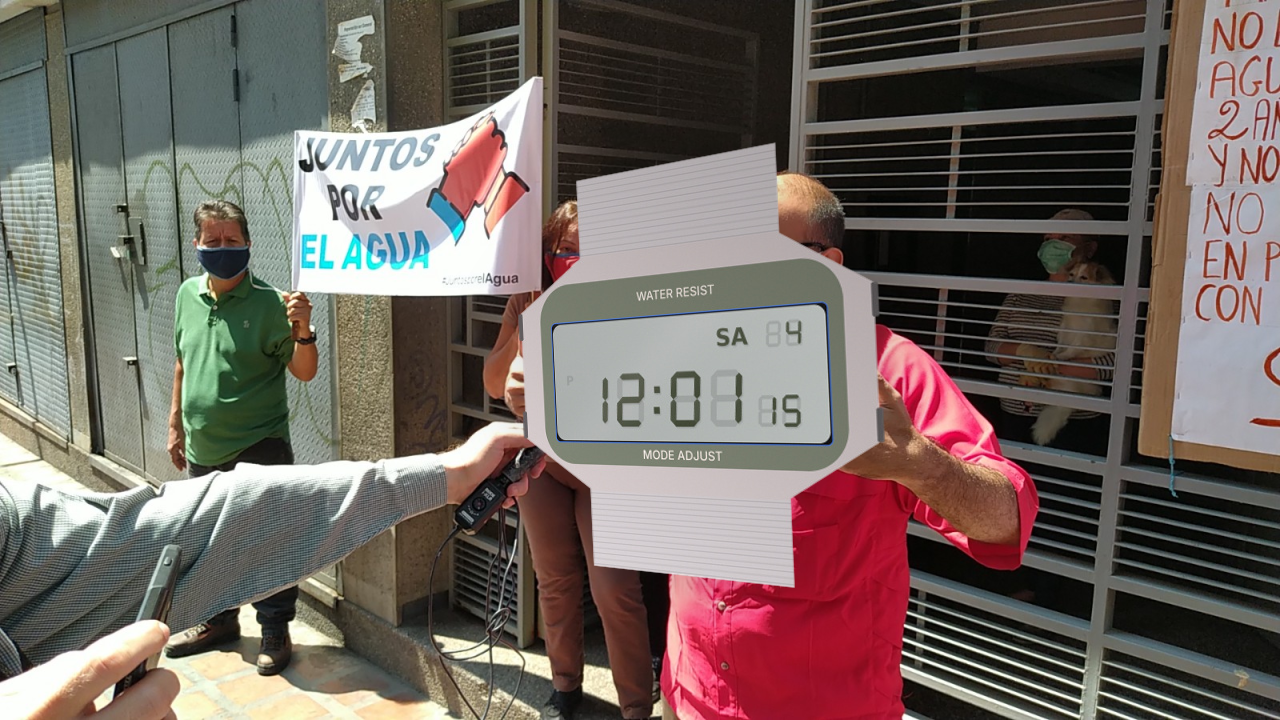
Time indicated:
12h01m15s
